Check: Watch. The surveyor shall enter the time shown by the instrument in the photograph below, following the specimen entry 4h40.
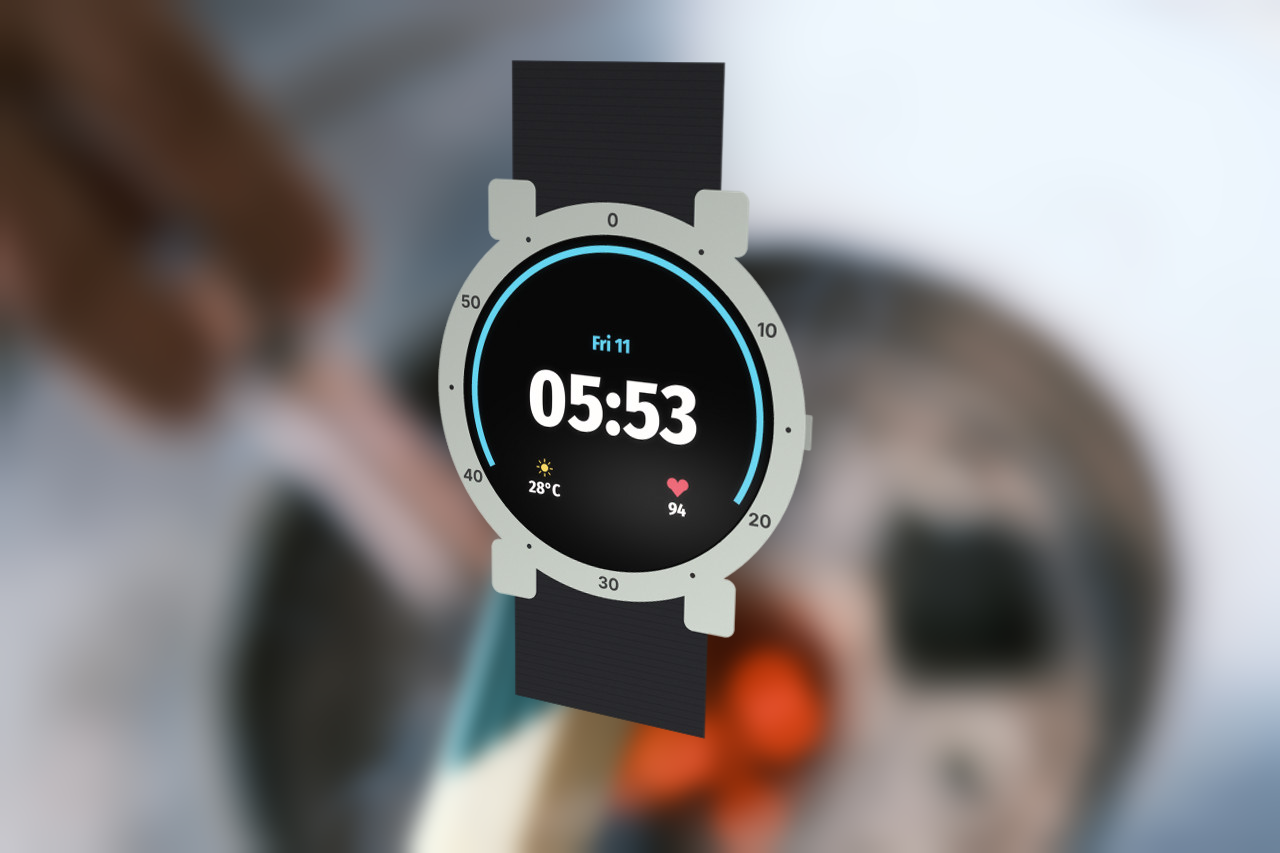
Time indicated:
5h53
